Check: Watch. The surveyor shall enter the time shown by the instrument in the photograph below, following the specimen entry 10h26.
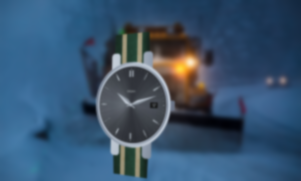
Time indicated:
10h12
